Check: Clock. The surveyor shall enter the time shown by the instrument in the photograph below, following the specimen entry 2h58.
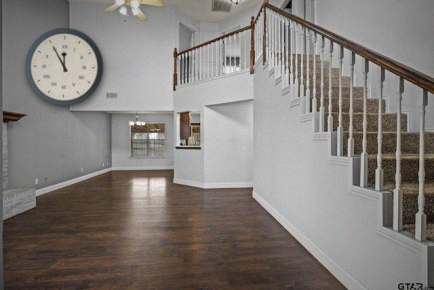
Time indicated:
11h55
